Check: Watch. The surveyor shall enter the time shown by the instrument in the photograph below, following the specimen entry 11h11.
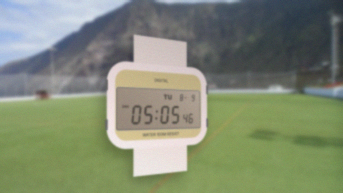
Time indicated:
5h05
